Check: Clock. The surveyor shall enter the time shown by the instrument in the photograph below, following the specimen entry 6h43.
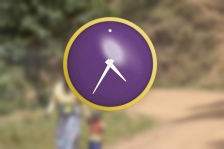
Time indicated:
4h35
